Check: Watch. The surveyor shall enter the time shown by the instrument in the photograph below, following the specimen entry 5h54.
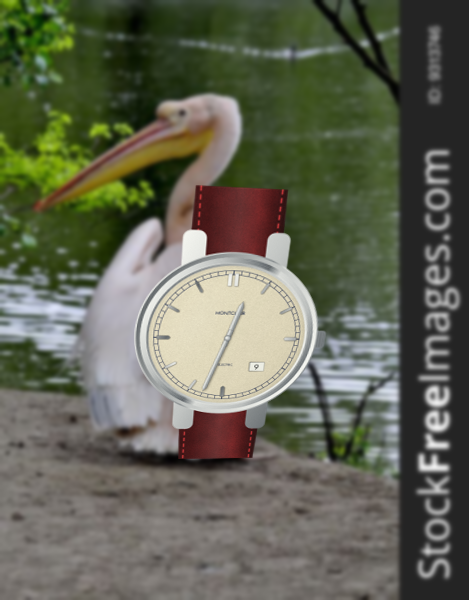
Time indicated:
12h33
